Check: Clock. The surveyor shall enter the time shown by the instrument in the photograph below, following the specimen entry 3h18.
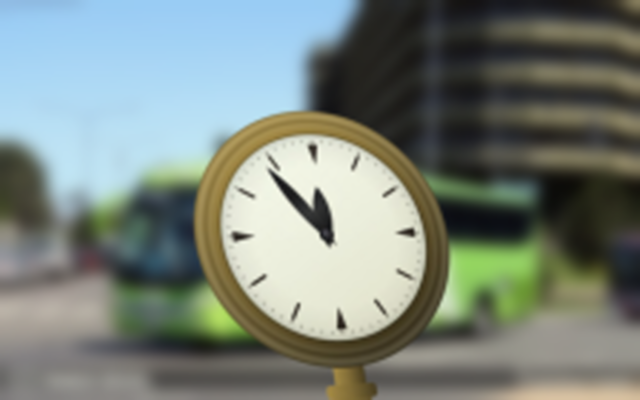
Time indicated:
11h54
